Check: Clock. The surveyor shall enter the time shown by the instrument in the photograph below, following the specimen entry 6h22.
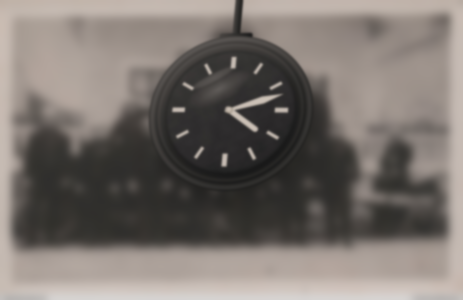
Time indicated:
4h12
